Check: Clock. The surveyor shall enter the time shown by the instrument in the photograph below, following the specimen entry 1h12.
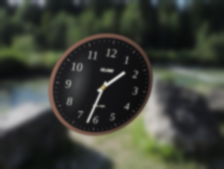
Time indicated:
1h32
